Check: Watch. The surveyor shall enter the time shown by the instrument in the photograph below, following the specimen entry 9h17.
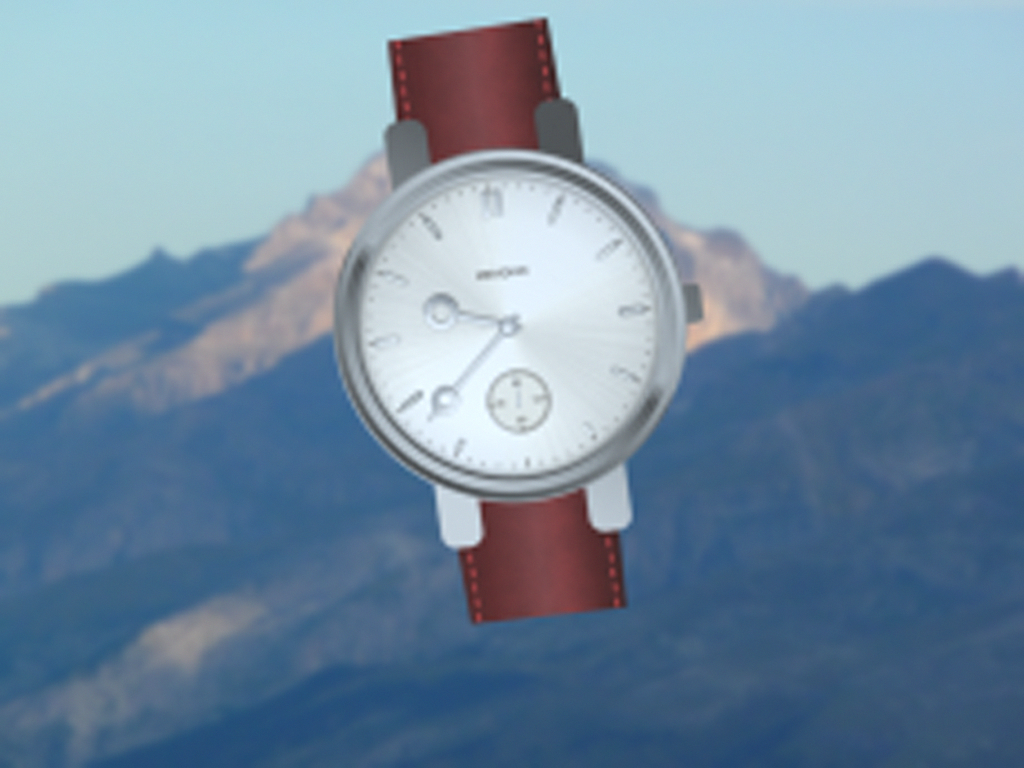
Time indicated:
9h38
